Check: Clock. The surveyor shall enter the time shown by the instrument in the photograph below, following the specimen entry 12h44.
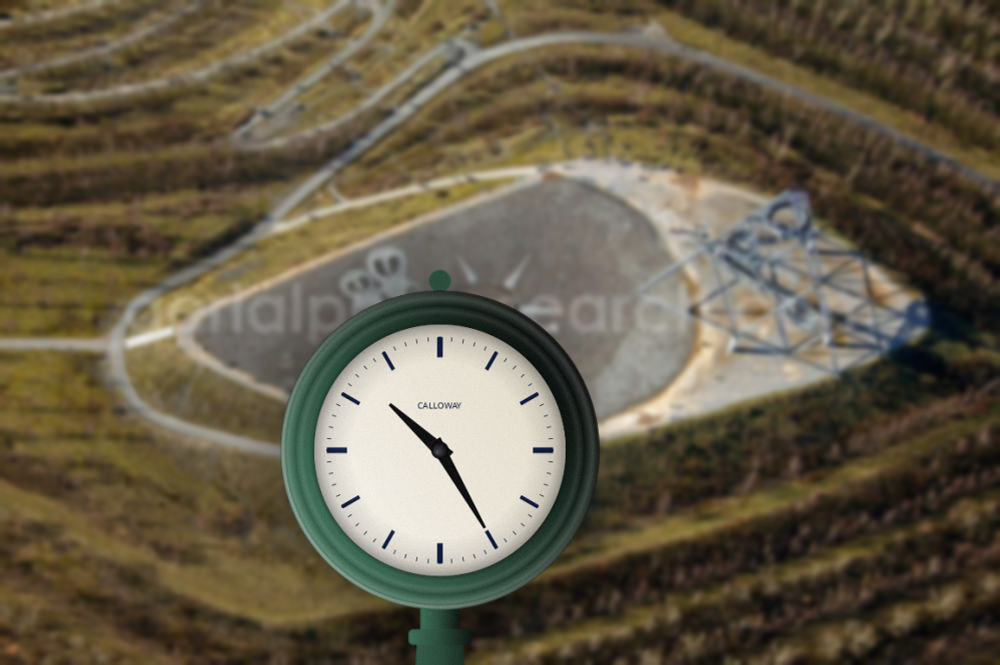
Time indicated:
10h25
